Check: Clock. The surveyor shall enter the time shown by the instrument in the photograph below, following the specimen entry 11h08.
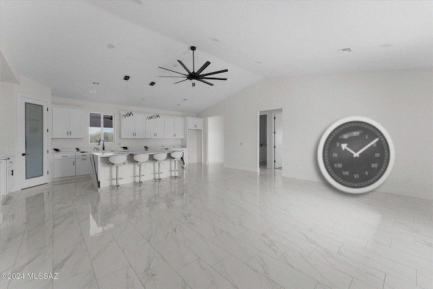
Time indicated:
10h09
